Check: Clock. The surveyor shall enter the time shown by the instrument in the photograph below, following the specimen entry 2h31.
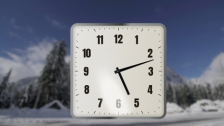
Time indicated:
5h12
